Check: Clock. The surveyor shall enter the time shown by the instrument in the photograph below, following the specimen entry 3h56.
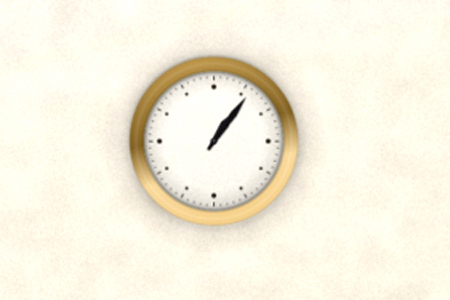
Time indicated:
1h06
